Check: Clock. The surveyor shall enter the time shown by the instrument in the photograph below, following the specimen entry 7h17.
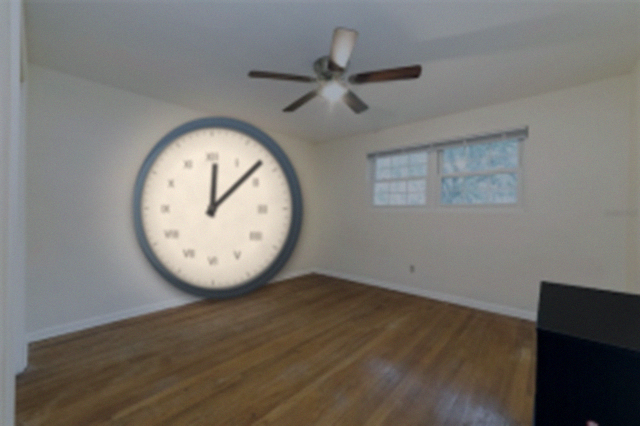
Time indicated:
12h08
